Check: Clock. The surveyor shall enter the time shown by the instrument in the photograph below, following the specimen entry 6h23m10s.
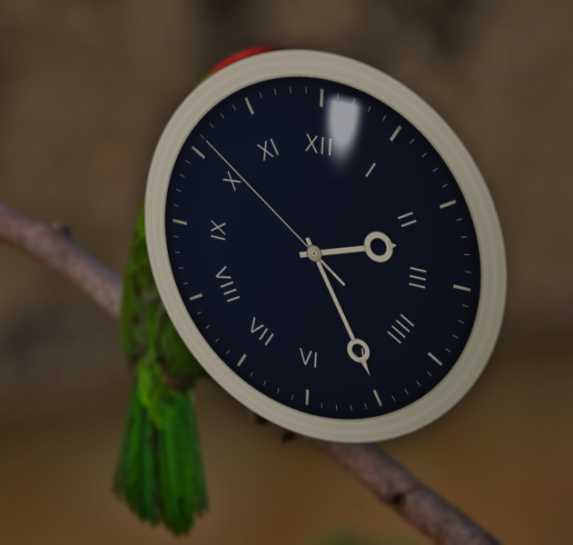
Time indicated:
2h24m51s
